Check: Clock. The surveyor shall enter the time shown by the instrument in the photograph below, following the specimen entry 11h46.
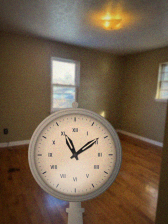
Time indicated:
11h09
